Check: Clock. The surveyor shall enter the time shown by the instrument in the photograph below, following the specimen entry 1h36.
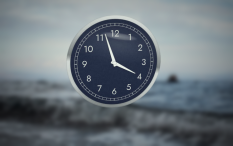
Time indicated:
3h57
